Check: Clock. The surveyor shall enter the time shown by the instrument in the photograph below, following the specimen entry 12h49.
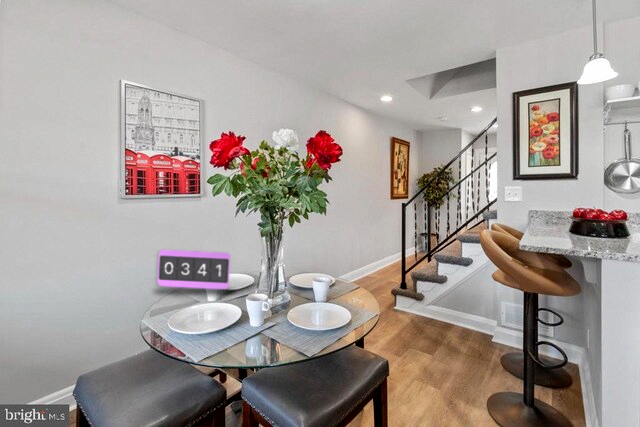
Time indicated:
3h41
